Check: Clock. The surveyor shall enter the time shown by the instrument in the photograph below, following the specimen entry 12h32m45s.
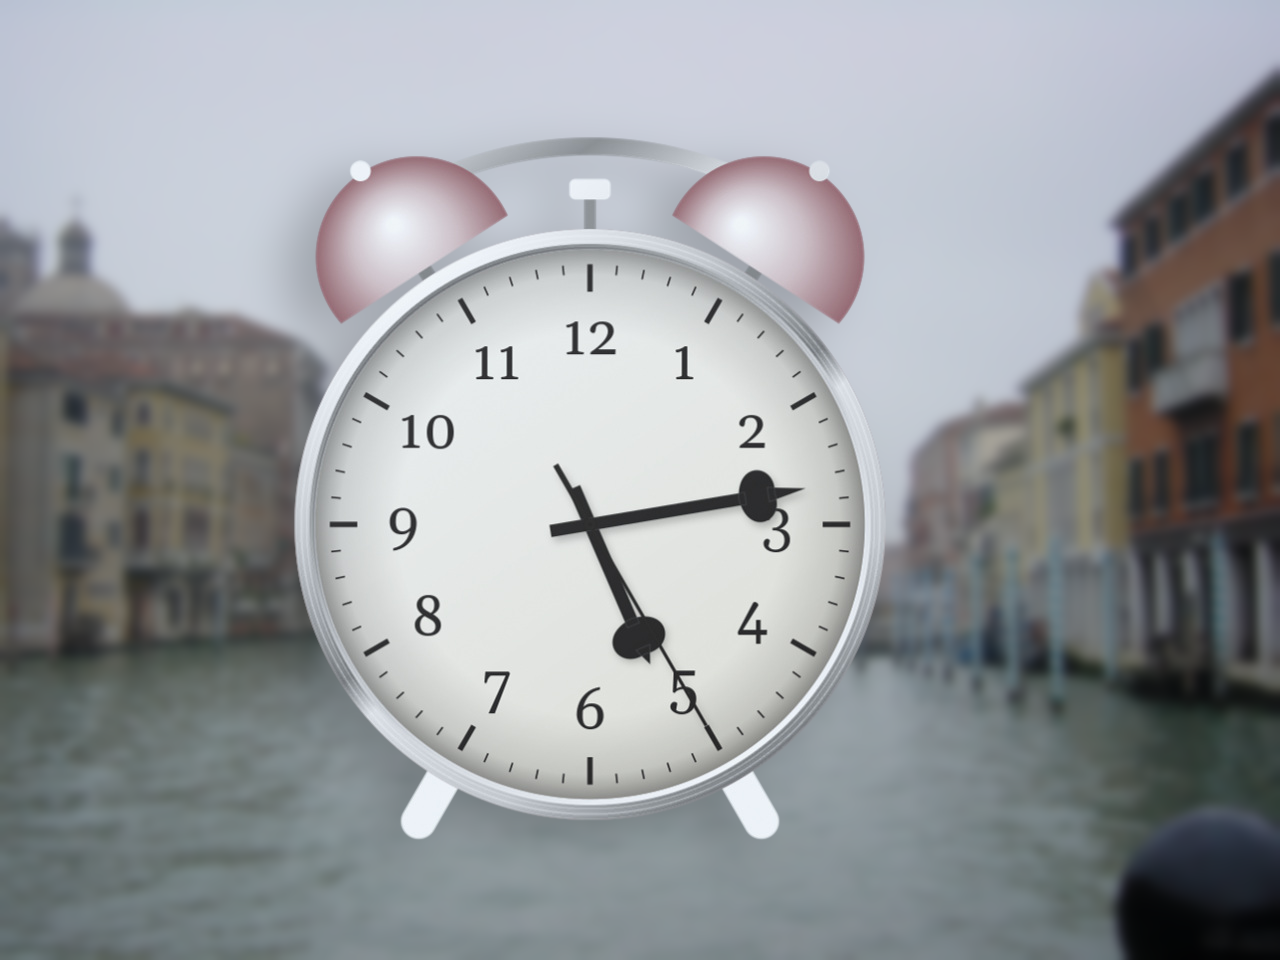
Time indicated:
5h13m25s
